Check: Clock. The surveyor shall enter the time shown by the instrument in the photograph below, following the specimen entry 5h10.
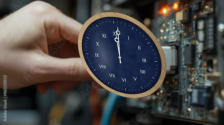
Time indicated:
12h01
